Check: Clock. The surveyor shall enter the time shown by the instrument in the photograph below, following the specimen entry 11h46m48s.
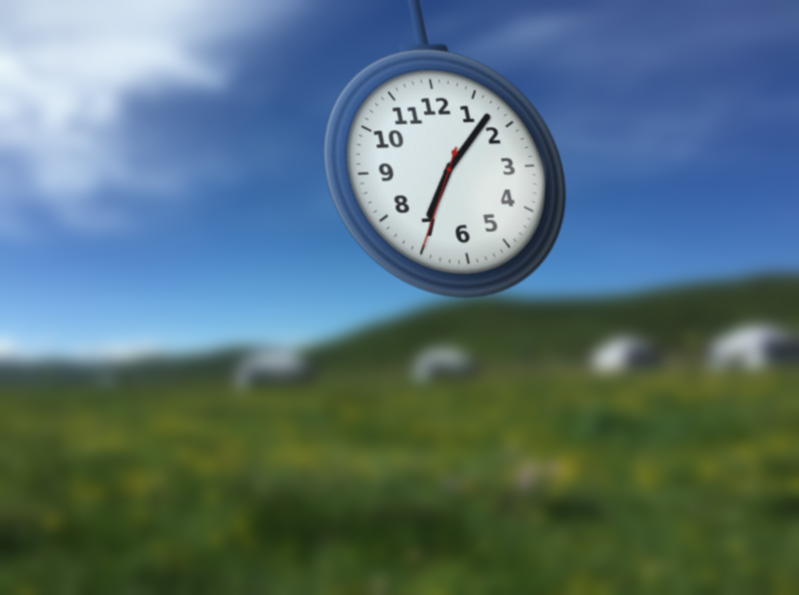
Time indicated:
7h07m35s
